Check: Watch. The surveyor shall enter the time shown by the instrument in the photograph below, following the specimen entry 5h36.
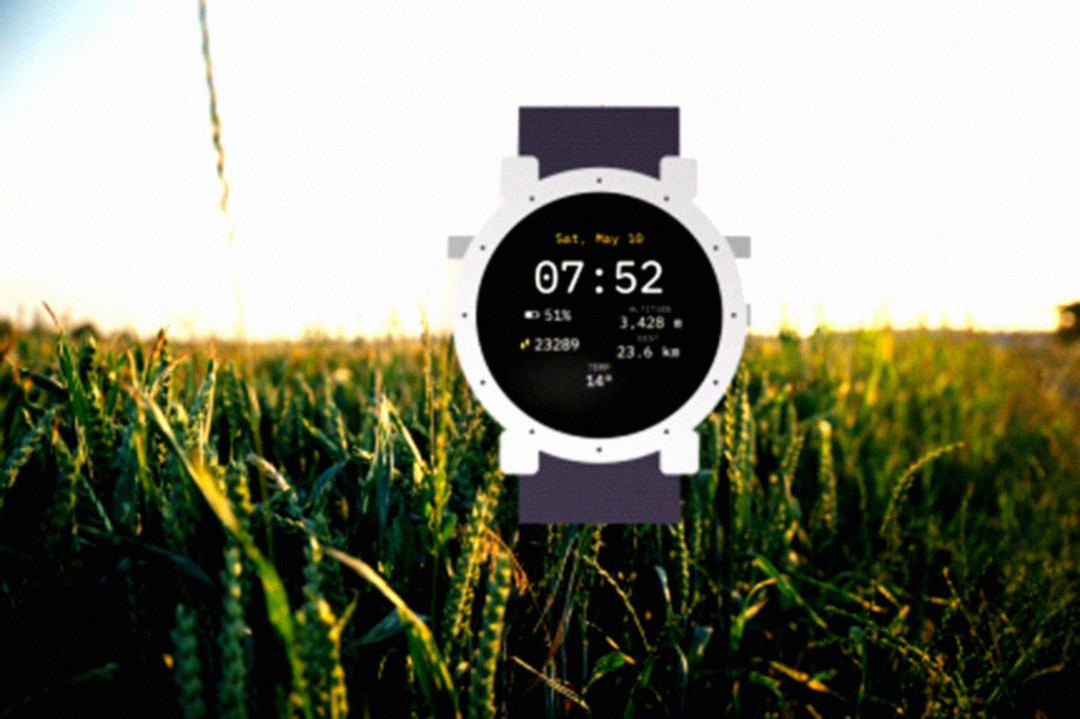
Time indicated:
7h52
